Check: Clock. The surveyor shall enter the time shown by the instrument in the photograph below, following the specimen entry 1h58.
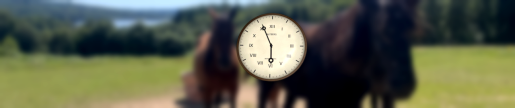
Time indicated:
5h56
